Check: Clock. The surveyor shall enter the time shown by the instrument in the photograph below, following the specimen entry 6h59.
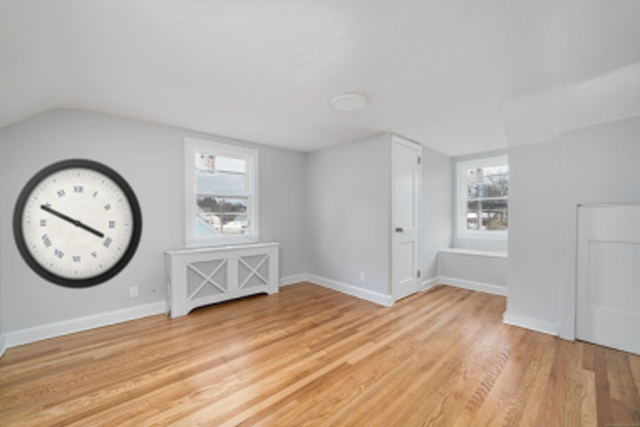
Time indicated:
3h49
